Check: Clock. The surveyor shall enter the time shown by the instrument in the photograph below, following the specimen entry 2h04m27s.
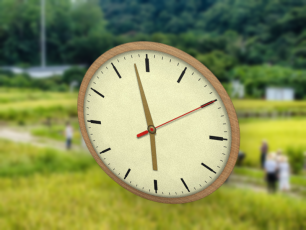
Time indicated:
5h58m10s
